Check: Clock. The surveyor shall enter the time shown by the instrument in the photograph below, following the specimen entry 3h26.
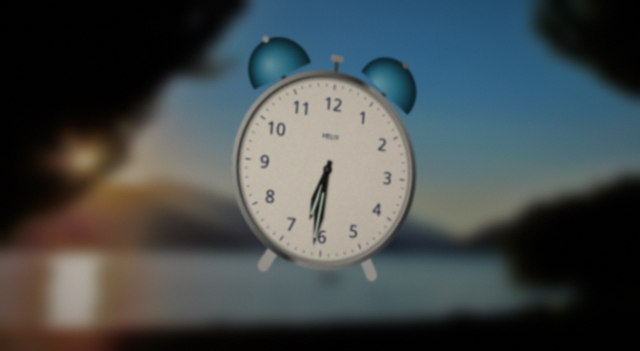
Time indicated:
6h31
